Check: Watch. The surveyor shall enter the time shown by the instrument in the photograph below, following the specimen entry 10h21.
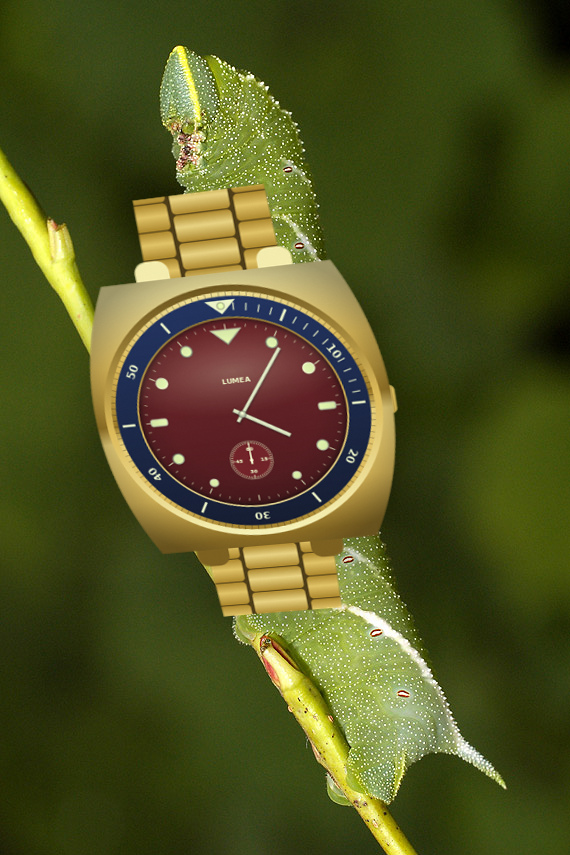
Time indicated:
4h06
